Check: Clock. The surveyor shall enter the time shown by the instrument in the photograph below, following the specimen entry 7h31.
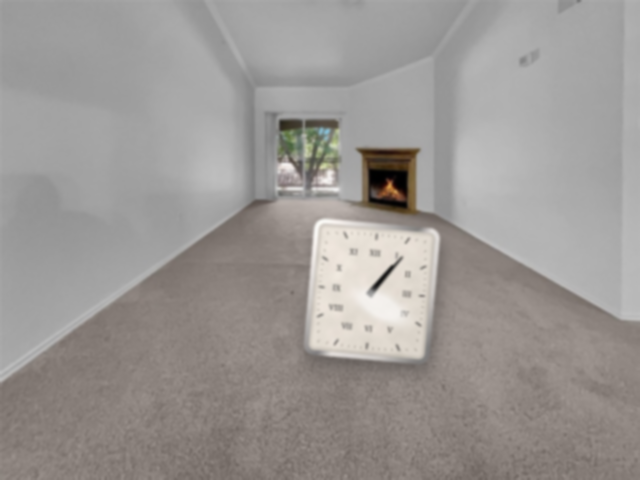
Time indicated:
1h06
